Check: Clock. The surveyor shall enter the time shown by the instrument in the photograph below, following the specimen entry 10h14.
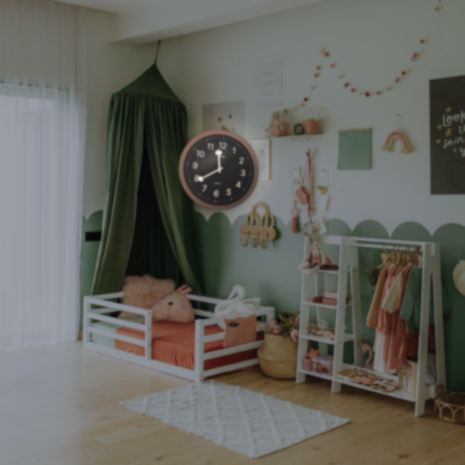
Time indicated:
11h39
